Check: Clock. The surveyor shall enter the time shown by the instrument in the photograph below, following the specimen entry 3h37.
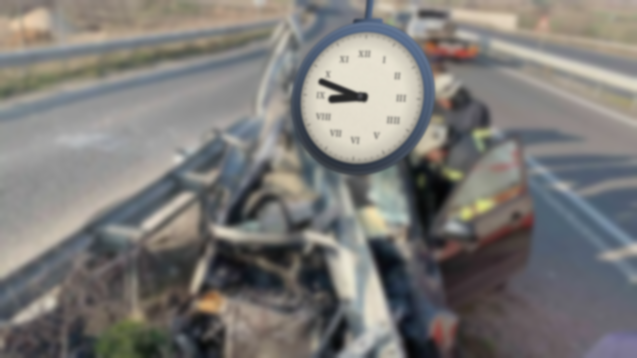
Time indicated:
8h48
